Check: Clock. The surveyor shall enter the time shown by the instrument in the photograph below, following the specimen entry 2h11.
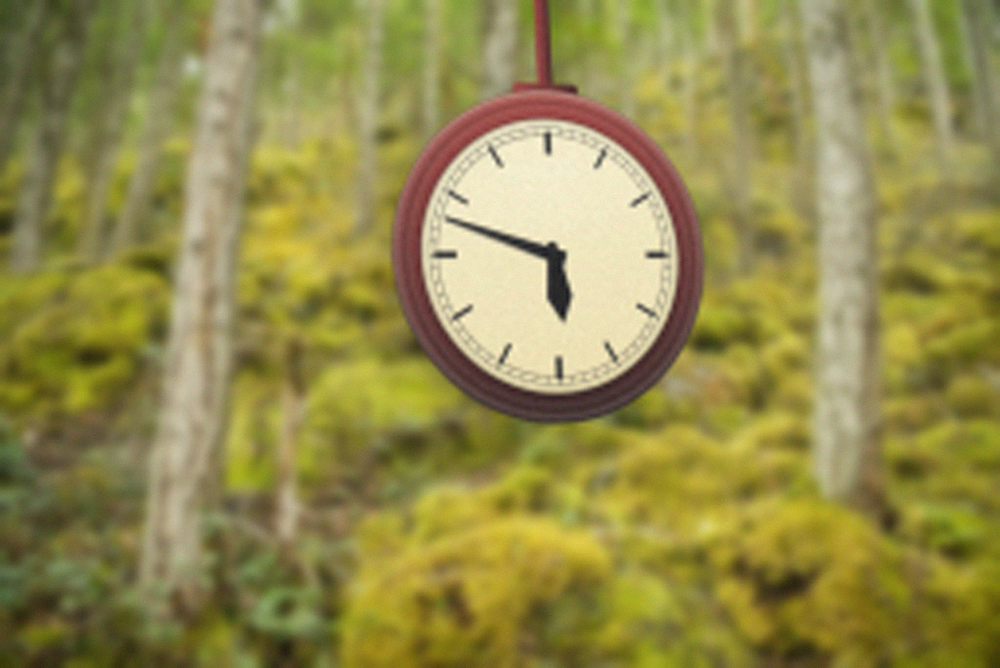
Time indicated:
5h48
